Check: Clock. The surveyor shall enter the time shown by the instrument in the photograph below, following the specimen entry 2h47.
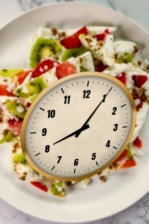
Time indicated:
8h05
